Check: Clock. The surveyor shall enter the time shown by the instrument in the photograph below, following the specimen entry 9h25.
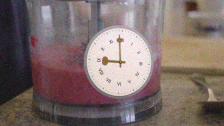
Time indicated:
8h59
